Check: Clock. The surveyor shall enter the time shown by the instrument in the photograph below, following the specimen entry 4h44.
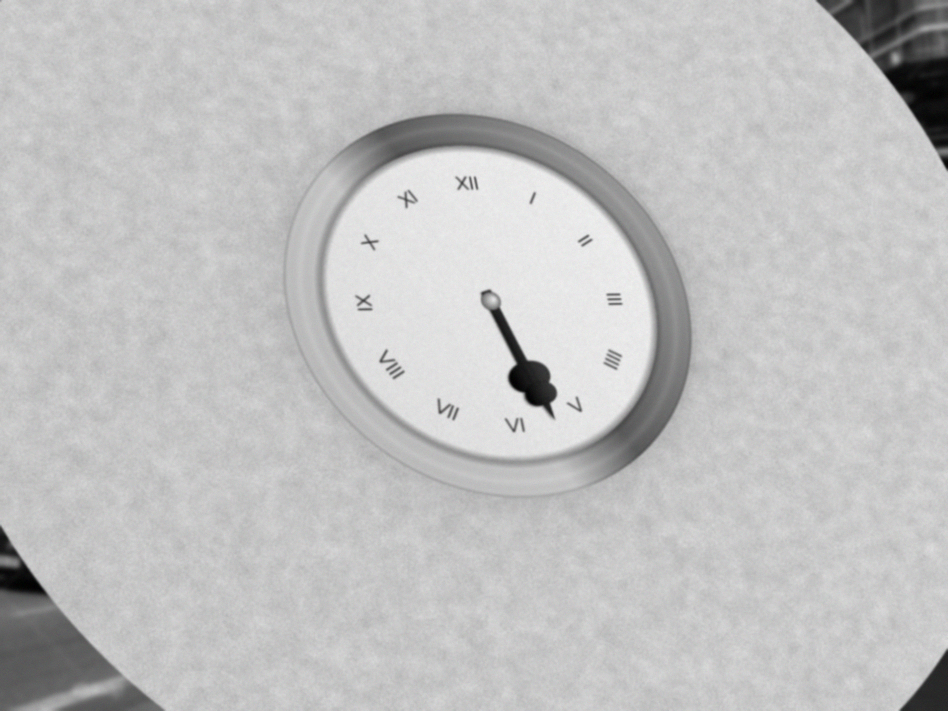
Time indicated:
5h27
